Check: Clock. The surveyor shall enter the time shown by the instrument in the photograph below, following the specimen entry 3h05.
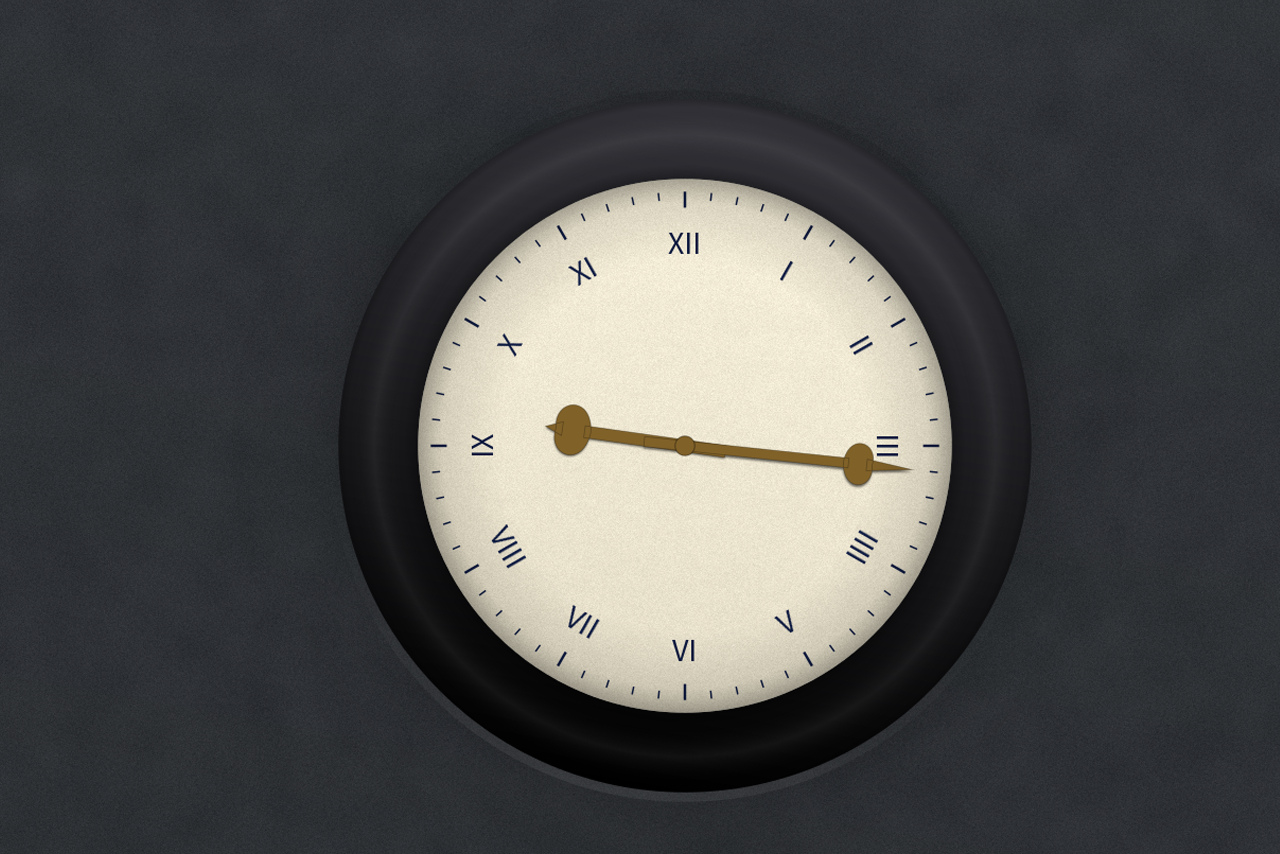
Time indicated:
9h16
